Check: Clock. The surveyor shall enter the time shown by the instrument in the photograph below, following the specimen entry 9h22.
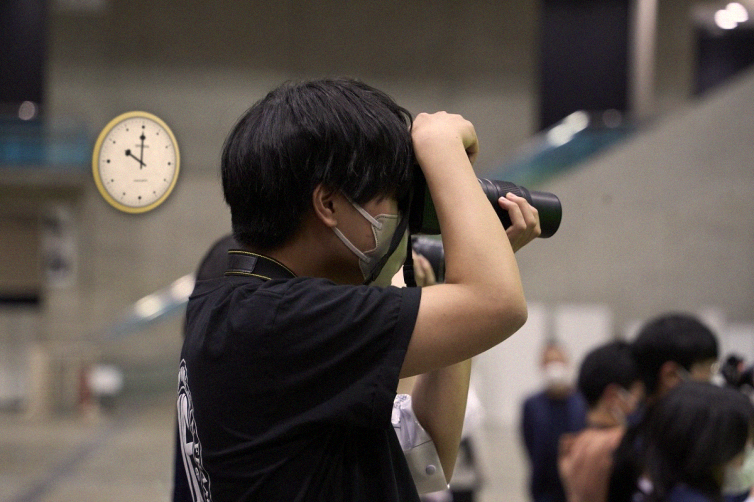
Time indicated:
10h00
